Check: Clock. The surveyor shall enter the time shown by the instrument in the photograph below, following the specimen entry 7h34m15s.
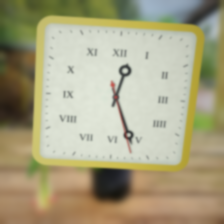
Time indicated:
12h26m27s
